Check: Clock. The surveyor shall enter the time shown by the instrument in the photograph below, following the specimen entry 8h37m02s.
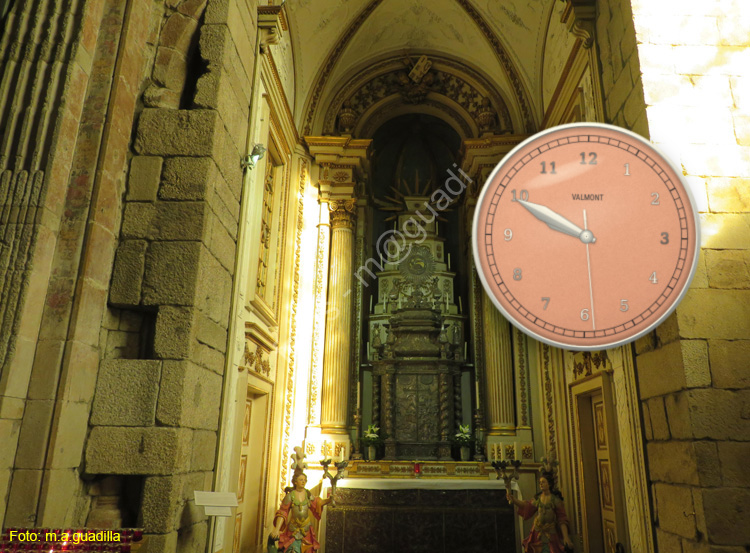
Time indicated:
9h49m29s
